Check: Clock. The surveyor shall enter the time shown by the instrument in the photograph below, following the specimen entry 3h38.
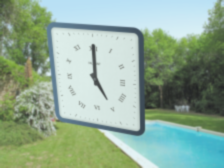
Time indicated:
5h00
